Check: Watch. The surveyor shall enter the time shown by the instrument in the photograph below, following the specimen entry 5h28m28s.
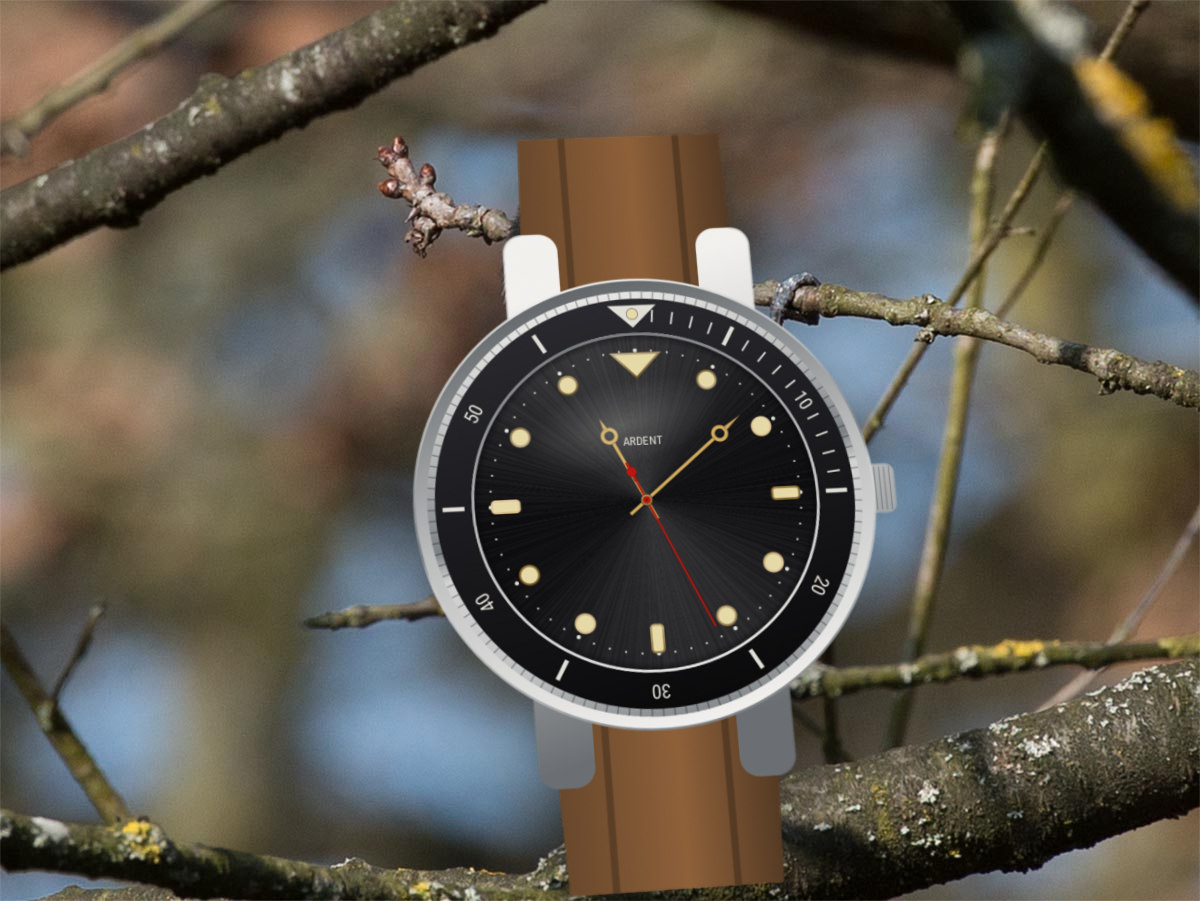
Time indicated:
11h08m26s
